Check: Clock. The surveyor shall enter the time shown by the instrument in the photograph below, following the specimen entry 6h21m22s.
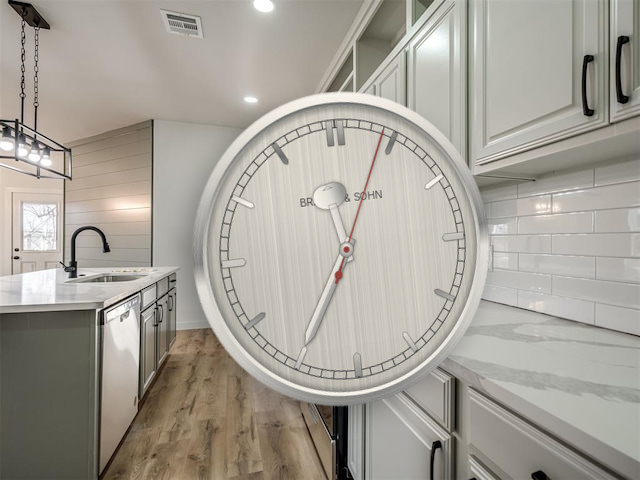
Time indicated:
11h35m04s
